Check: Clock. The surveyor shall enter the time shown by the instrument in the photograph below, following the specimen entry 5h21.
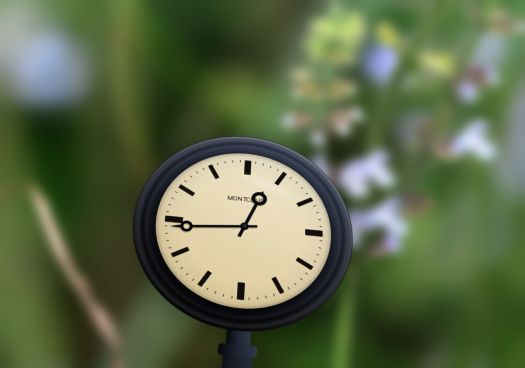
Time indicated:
12h44
